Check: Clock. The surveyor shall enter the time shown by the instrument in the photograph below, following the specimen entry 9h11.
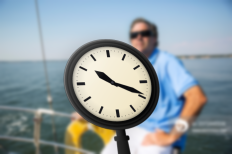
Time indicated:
10h19
